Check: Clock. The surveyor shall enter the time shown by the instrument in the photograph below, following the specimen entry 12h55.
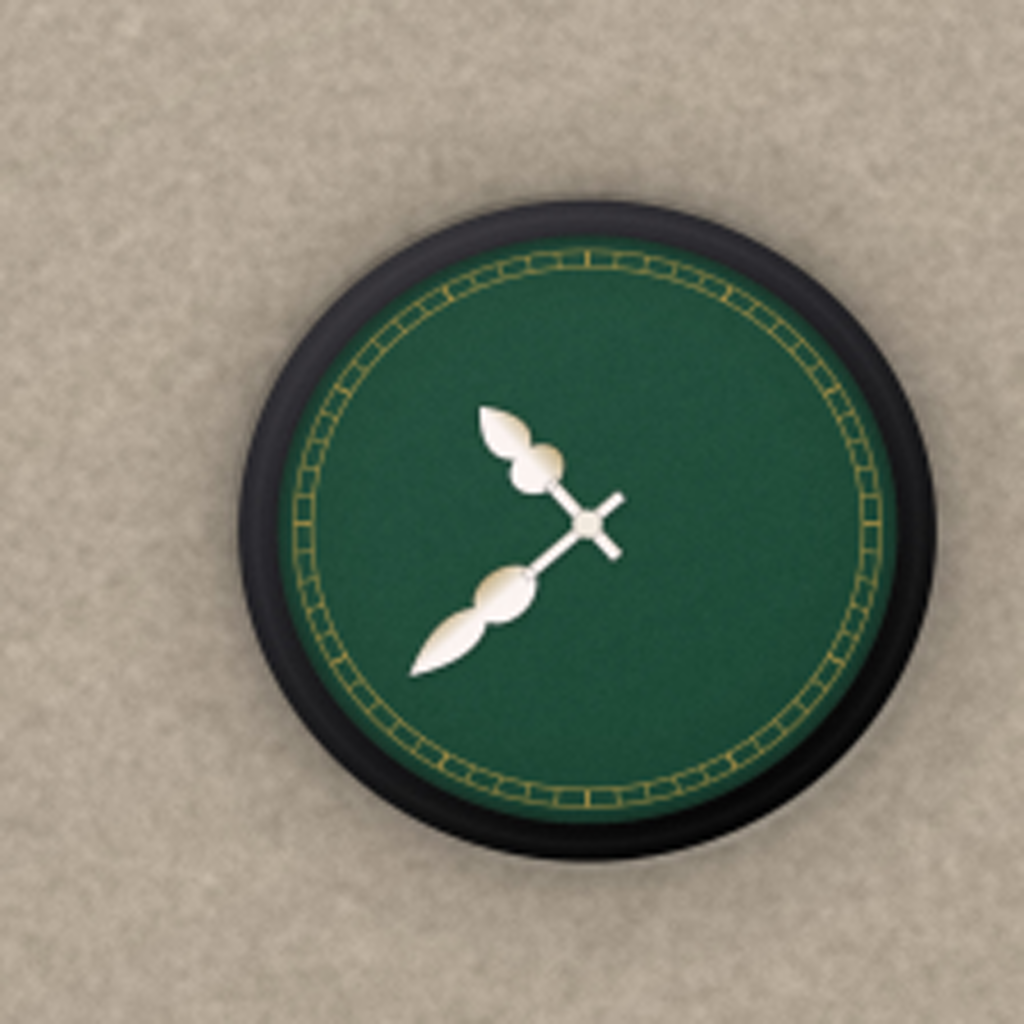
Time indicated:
10h38
